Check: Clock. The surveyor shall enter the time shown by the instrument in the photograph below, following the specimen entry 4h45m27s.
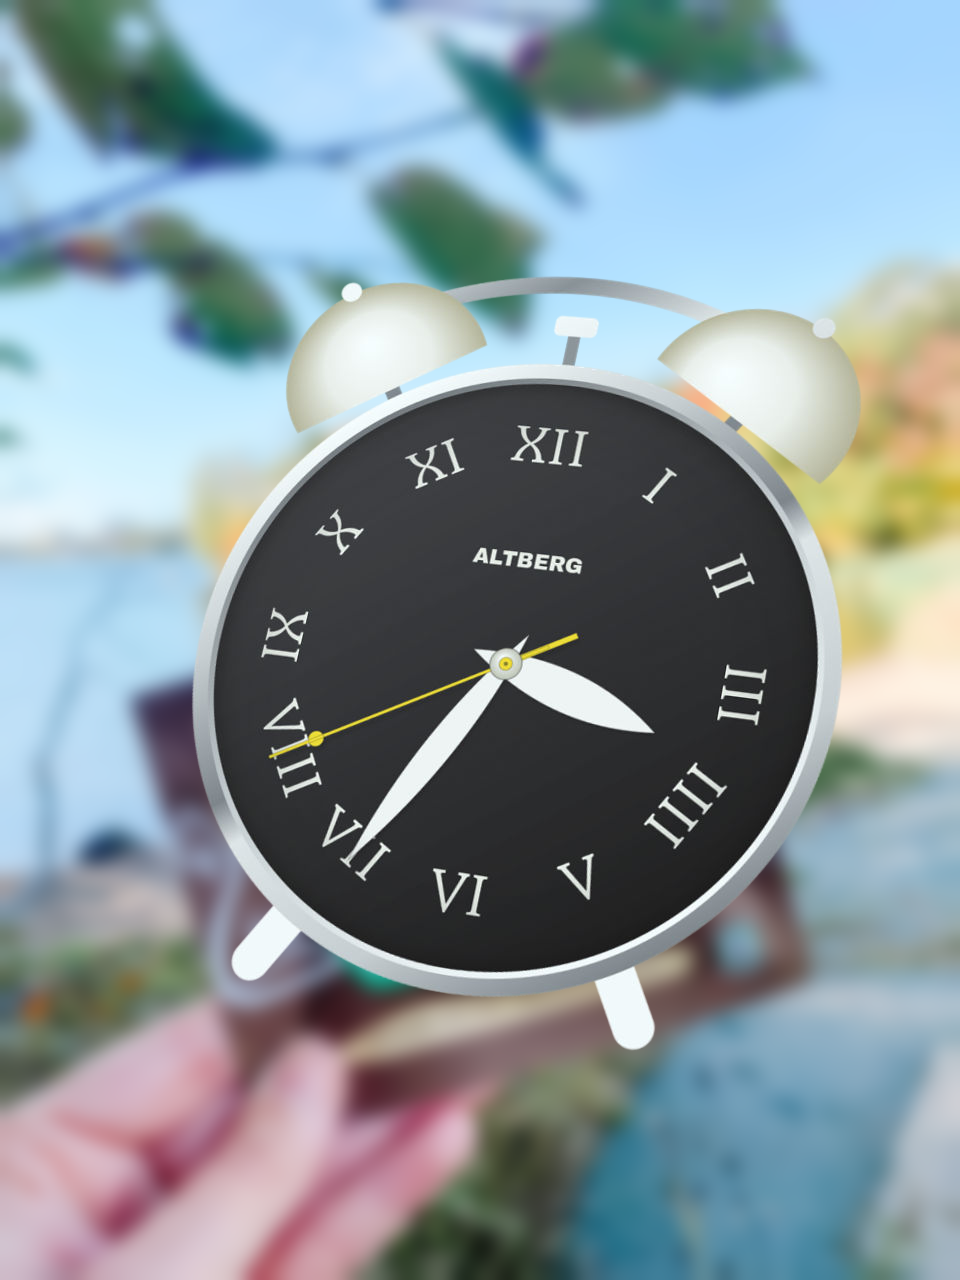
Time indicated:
3h34m40s
